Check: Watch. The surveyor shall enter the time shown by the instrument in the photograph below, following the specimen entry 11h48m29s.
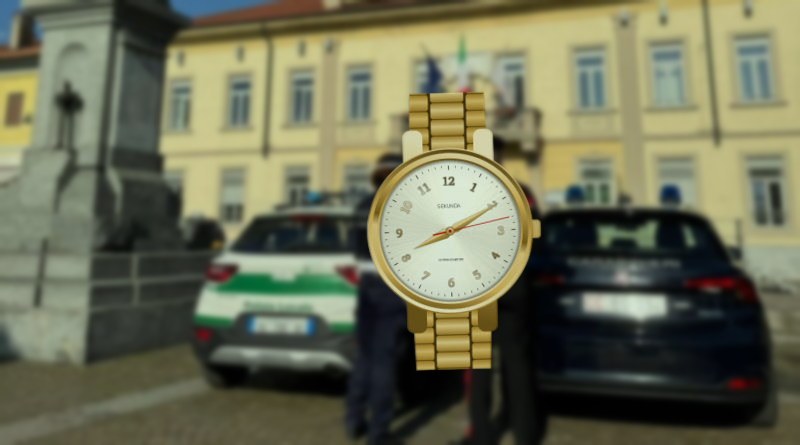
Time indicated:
8h10m13s
